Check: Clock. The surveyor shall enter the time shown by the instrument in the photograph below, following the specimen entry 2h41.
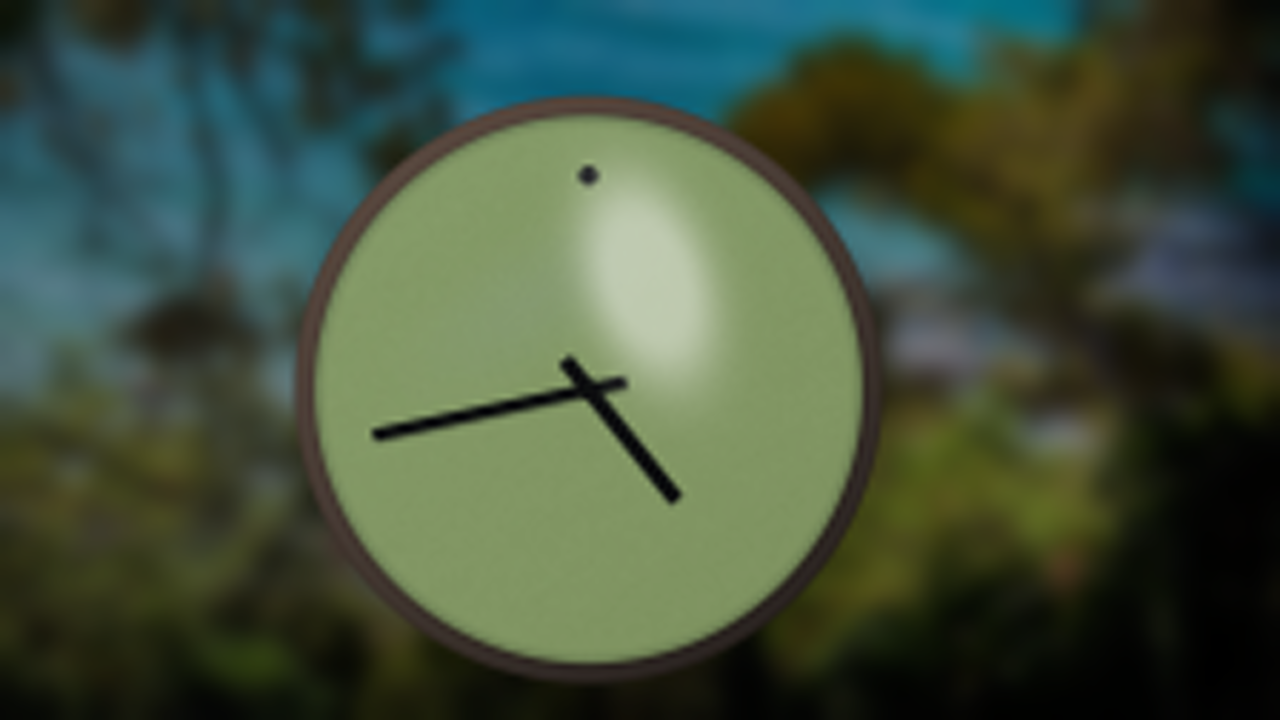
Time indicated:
4h43
